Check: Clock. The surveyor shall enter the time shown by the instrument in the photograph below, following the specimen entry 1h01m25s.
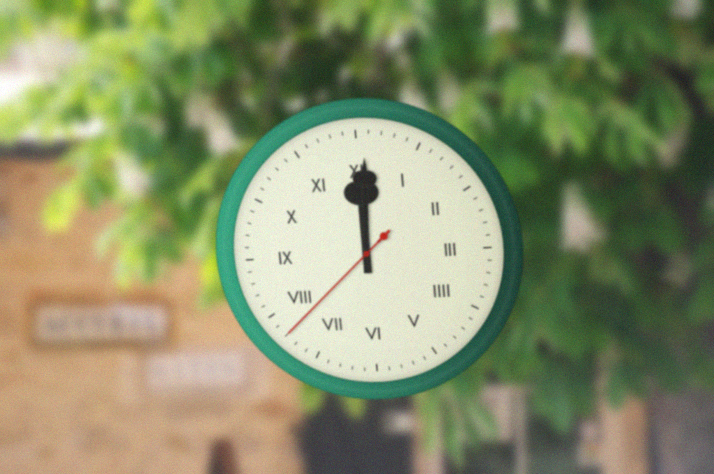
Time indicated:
12h00m38s
